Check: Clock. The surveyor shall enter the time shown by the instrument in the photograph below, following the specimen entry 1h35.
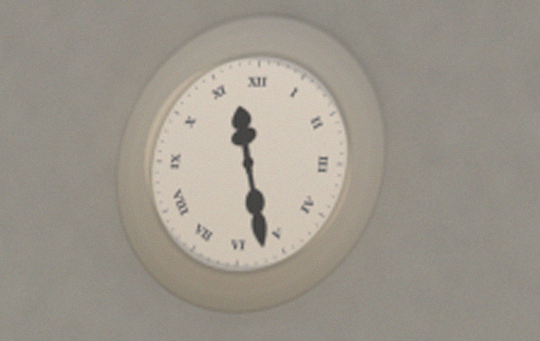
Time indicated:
11h27
